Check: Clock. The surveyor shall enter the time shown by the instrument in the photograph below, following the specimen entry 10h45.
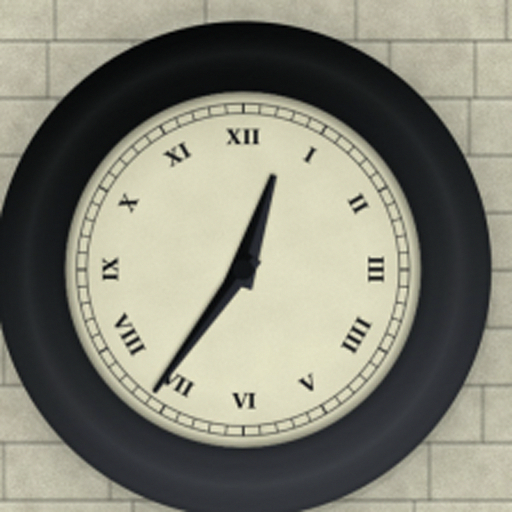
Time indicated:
12h36
